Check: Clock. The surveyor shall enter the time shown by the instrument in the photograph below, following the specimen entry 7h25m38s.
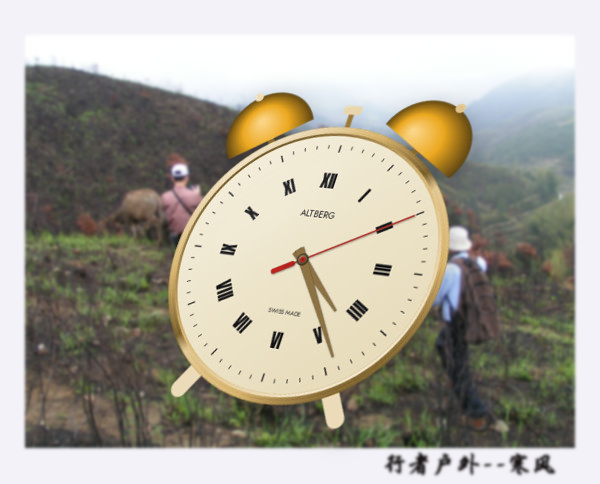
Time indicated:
4h24m10s
